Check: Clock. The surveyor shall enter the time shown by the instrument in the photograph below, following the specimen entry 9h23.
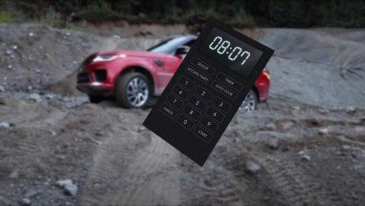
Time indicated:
8h07
